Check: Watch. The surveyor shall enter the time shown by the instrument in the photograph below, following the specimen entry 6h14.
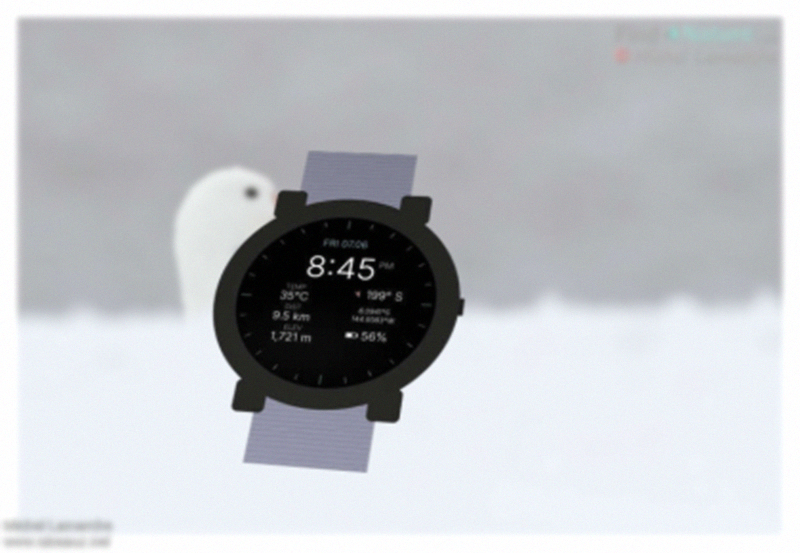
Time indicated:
8h45
